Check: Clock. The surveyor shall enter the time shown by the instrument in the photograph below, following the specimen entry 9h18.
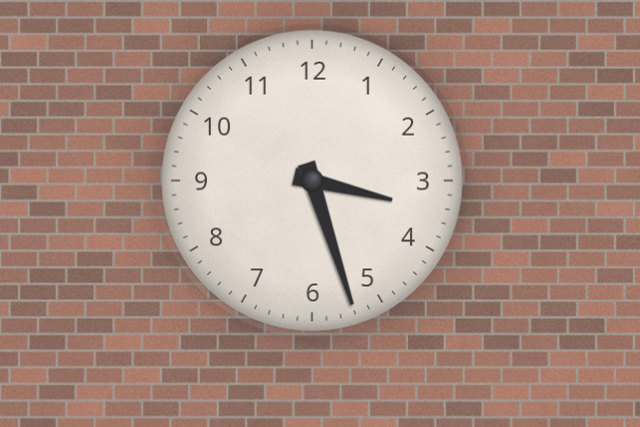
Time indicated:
3h27
